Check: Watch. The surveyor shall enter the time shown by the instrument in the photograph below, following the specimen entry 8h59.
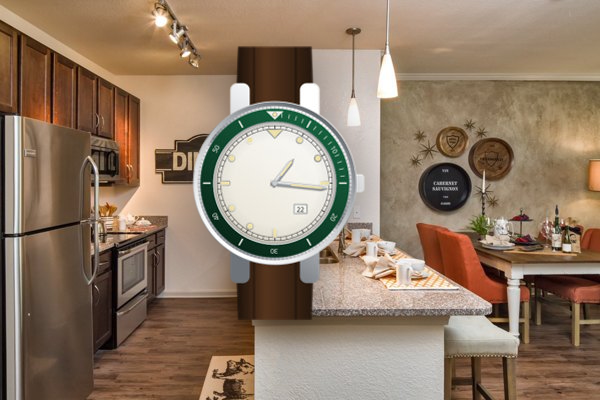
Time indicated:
1h16
